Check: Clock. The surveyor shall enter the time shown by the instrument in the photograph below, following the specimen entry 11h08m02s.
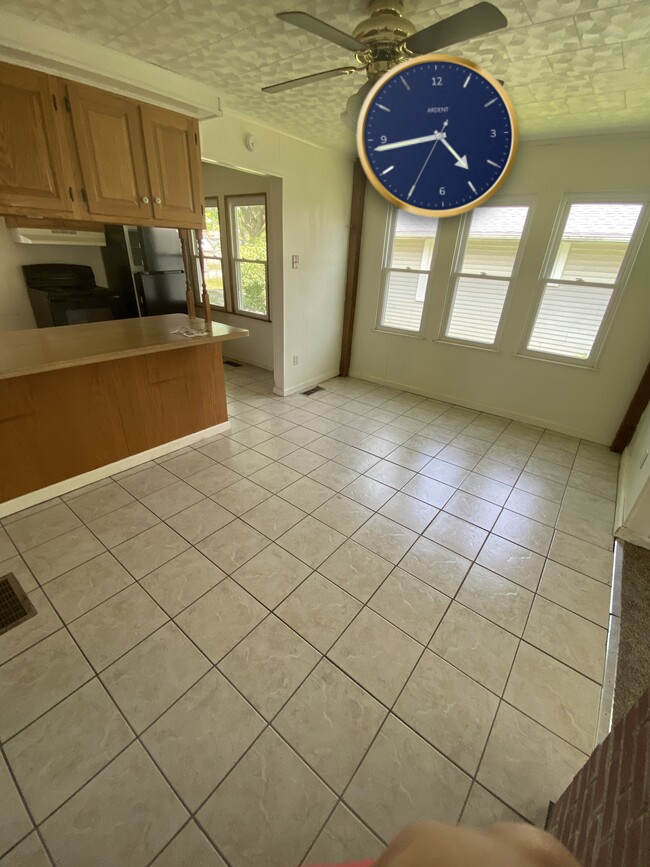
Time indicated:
4h43m35s
